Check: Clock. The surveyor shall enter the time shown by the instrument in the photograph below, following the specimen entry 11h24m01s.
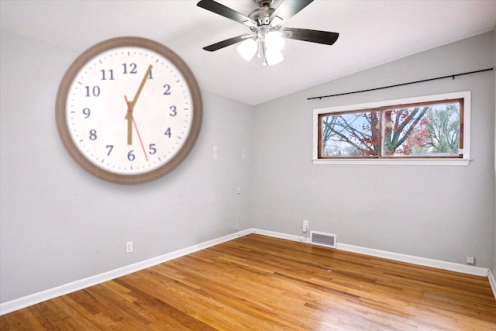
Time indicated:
6h04m27s
